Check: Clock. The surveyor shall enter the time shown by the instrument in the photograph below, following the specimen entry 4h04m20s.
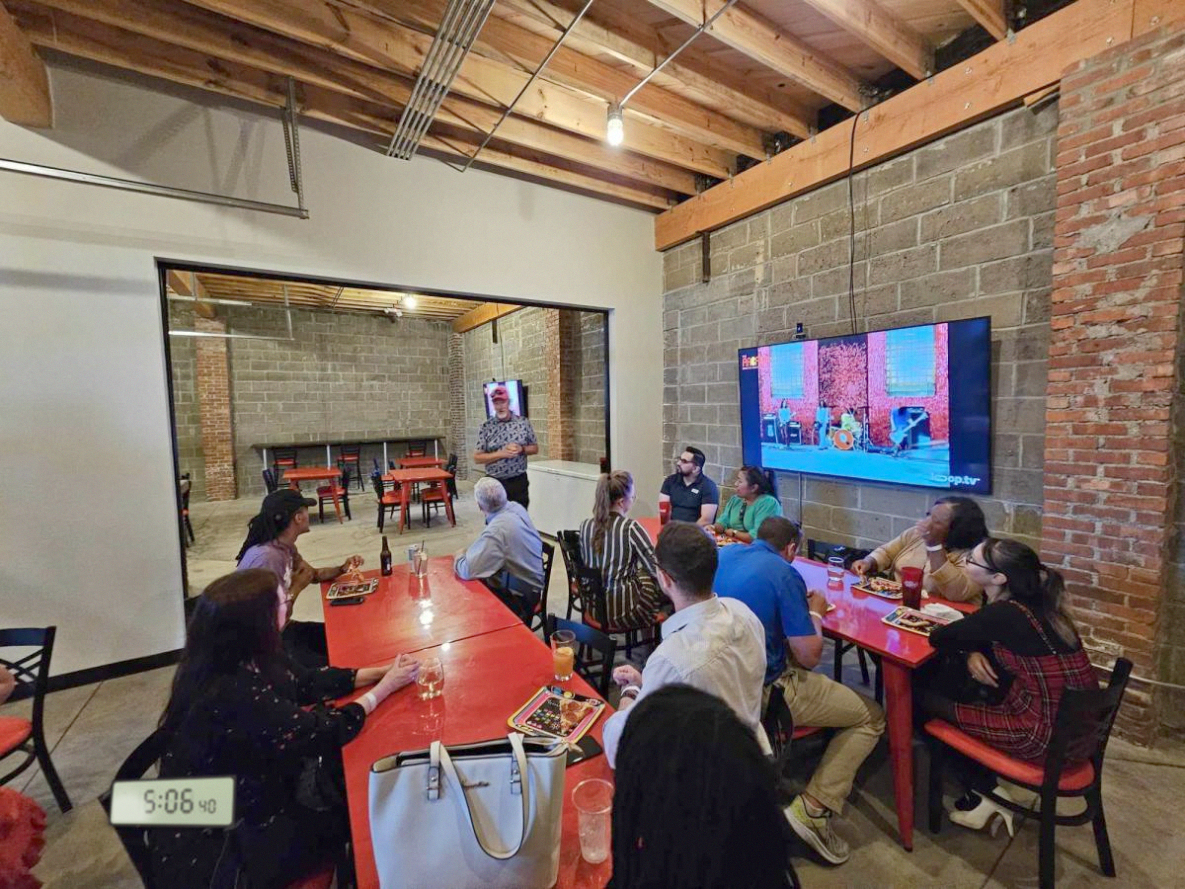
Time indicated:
5h06m40s
